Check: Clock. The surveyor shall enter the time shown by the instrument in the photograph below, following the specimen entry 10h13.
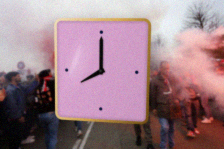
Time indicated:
8h00
